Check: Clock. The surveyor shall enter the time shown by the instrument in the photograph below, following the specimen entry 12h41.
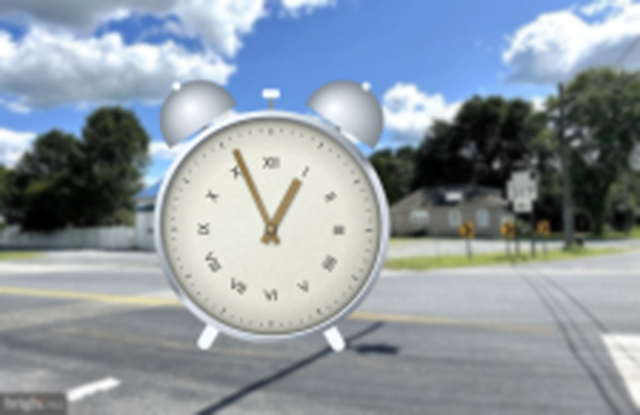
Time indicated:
12h56
